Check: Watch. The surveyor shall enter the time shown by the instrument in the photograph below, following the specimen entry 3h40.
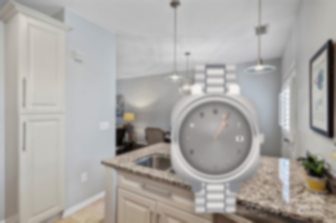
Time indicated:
1h04
